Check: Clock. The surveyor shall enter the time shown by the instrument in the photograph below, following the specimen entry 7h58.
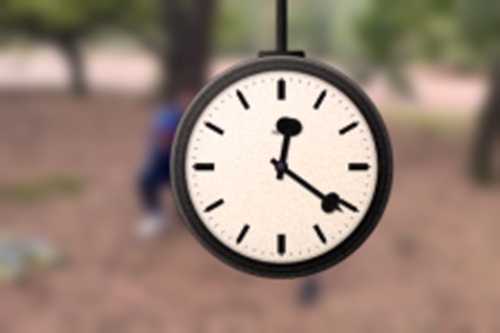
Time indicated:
12h21
